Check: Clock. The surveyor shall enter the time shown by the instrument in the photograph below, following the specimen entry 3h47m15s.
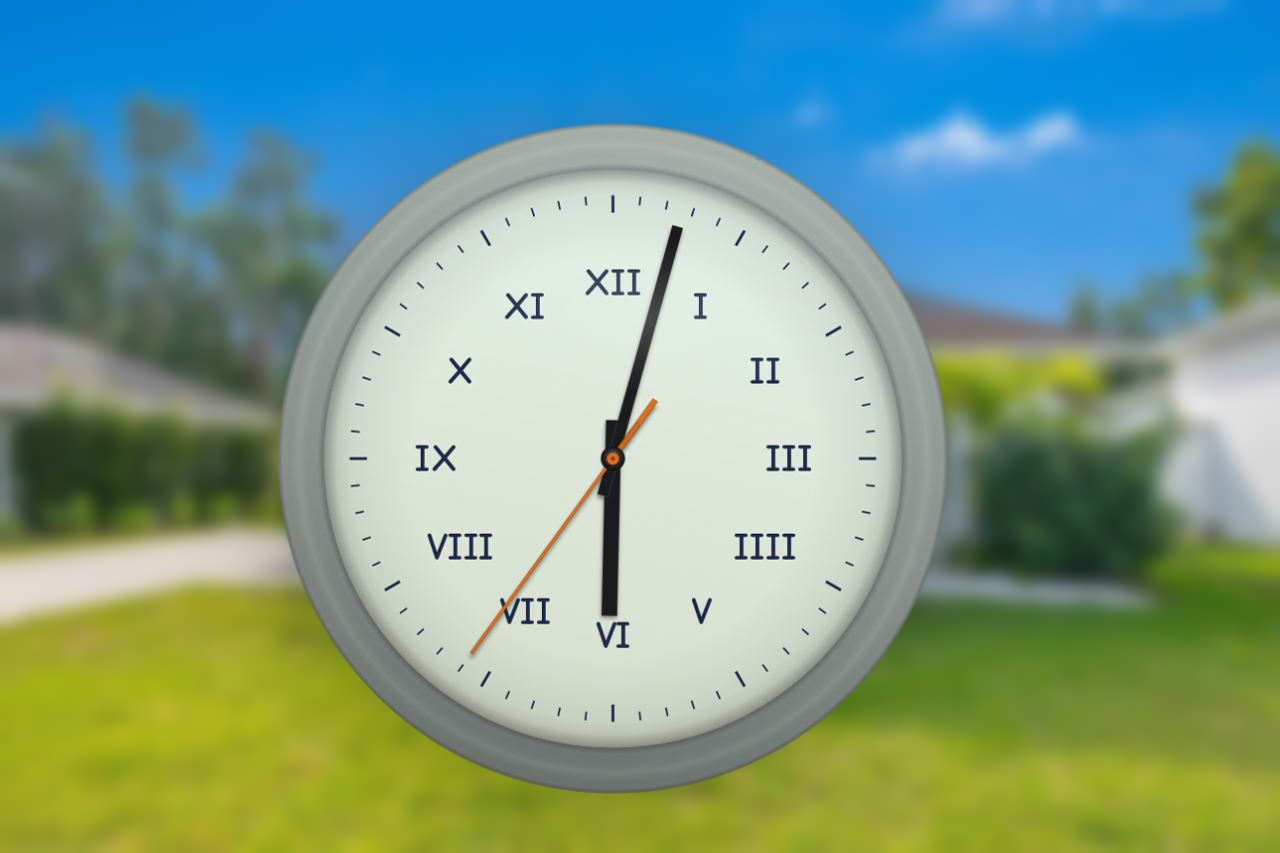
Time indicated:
6h02m36s
